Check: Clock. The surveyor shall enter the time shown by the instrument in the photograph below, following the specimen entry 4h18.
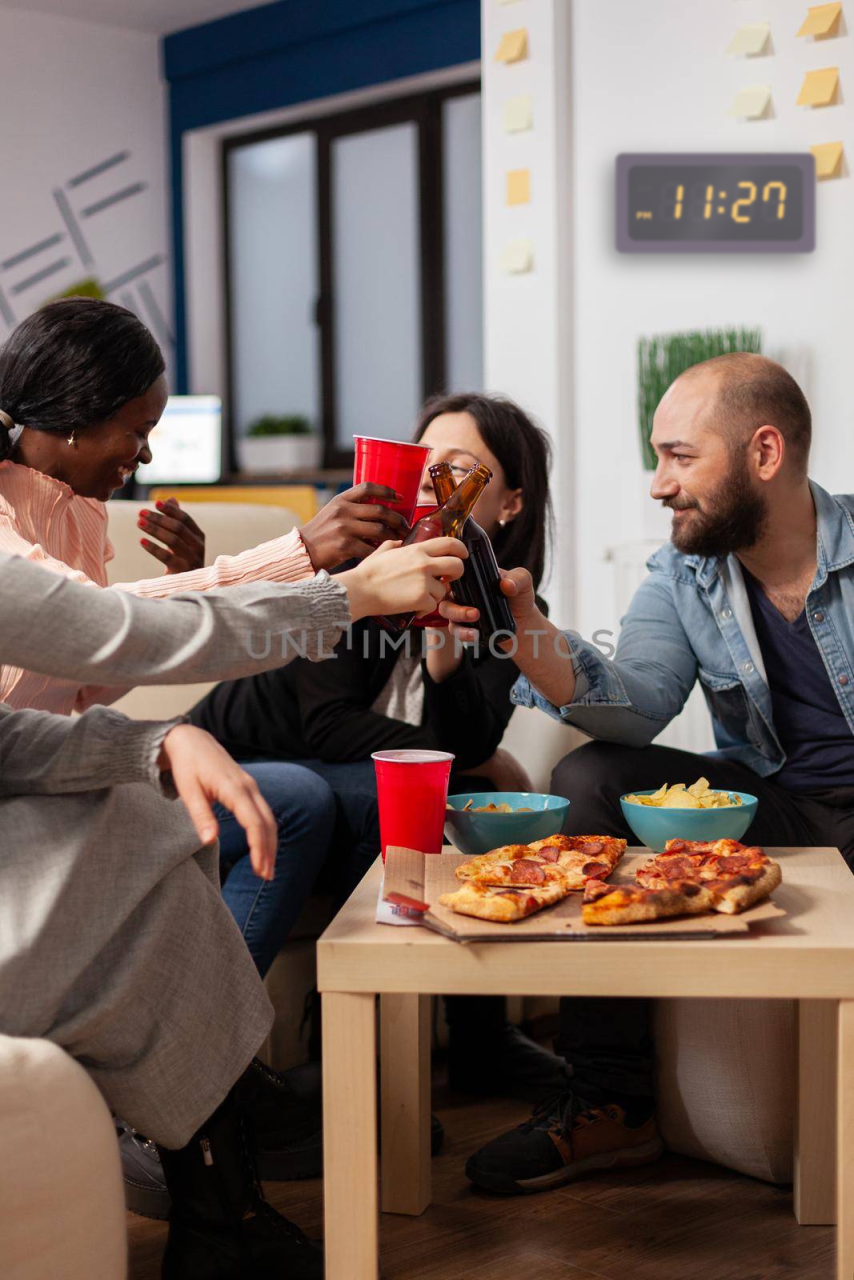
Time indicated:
11h27
